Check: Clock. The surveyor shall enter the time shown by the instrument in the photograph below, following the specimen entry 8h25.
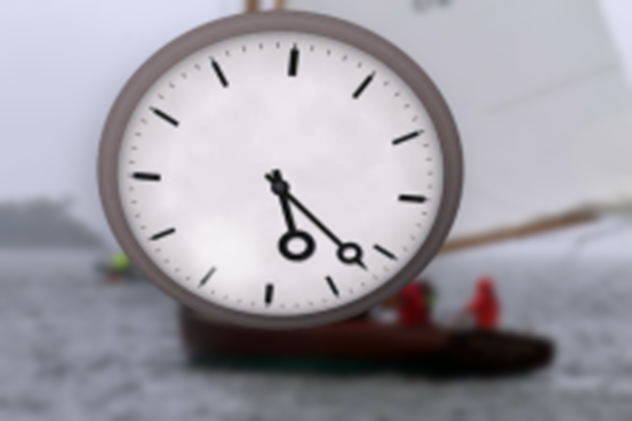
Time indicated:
5h22
